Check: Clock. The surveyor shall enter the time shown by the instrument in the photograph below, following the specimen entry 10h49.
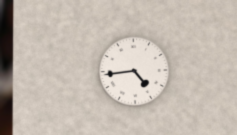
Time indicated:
4h44
